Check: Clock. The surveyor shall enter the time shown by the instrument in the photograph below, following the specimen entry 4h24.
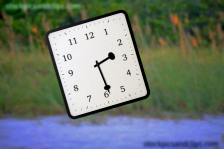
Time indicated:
2h29
